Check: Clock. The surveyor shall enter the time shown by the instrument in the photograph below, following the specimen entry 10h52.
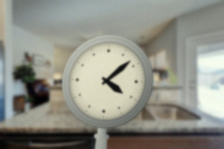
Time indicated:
4h08
